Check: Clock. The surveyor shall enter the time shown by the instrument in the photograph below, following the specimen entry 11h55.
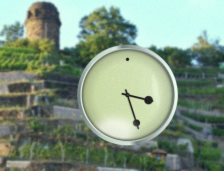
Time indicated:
3h27
